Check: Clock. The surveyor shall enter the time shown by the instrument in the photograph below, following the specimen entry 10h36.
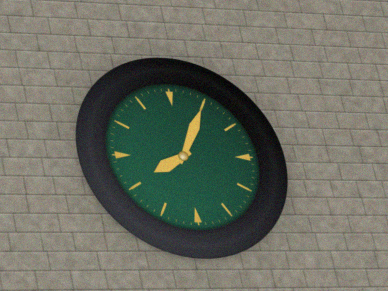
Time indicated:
8h05
